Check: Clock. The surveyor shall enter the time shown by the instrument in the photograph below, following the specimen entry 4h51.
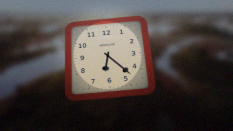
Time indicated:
6h23
